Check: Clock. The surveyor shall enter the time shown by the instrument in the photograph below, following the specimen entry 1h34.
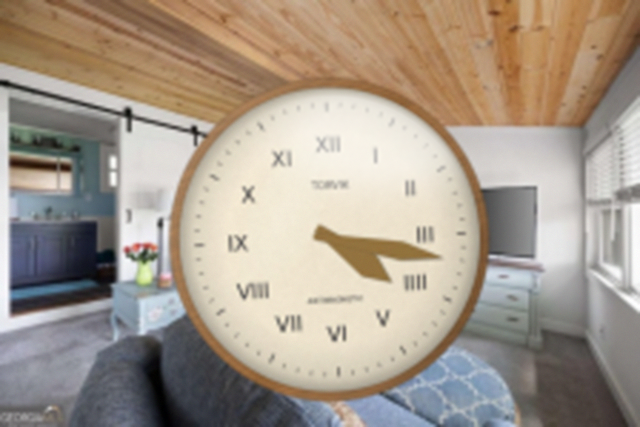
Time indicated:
4h17
